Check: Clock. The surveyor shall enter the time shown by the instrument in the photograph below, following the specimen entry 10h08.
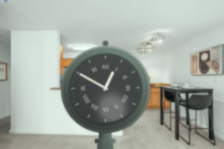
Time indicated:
12h50
